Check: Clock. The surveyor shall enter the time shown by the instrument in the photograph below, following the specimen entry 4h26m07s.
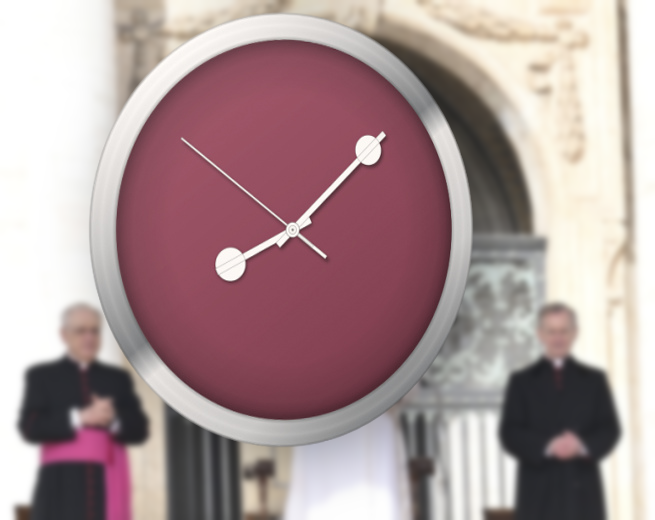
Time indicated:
8h07m51s
